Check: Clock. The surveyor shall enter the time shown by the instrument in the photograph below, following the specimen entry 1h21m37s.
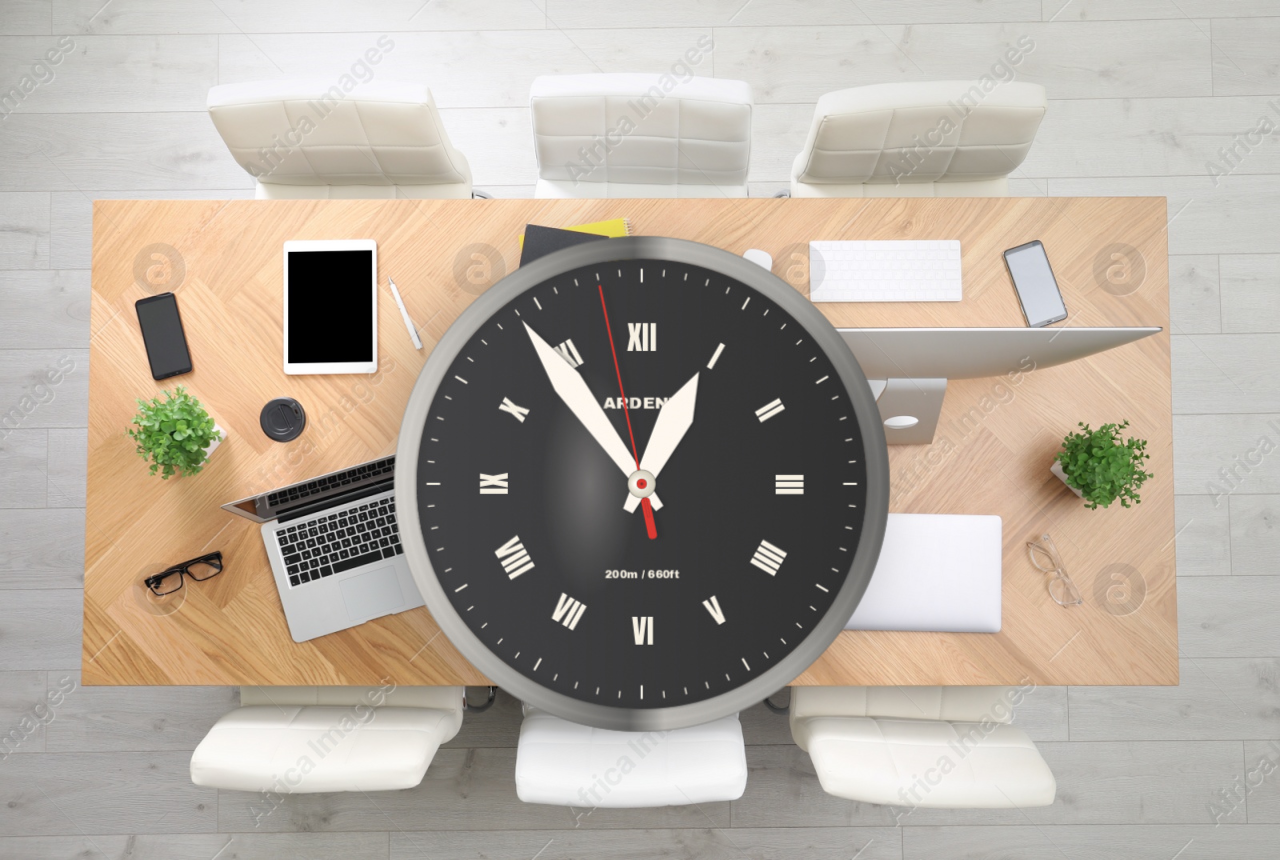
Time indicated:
12h53m58s
